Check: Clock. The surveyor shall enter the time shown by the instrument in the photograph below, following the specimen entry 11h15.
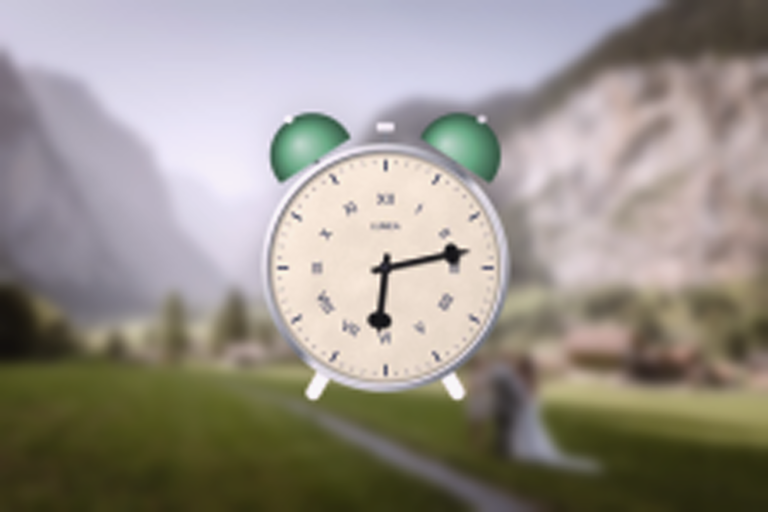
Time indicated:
6h13
